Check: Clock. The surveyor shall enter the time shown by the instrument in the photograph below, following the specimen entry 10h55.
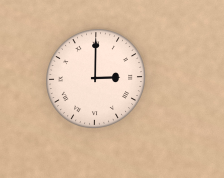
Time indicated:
3h00
